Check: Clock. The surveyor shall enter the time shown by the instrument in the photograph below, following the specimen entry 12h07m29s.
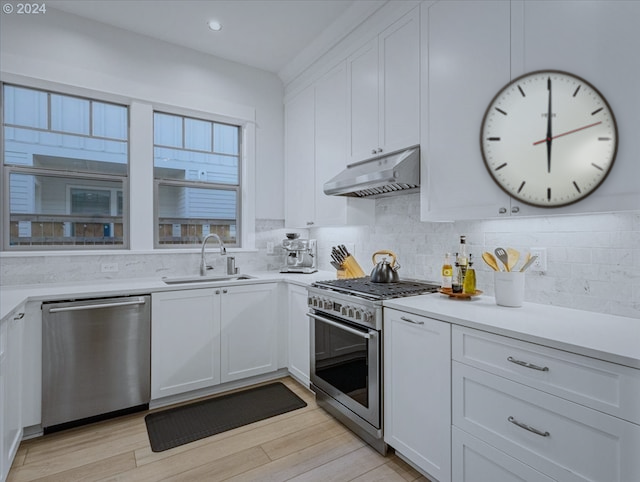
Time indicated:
6h00m12s
